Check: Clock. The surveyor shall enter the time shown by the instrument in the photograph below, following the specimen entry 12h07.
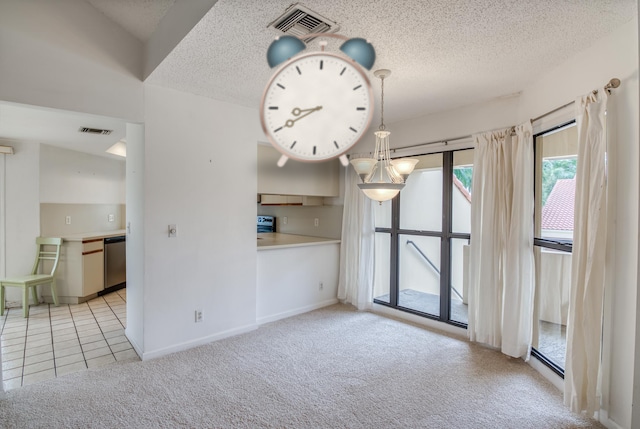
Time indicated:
8h40
